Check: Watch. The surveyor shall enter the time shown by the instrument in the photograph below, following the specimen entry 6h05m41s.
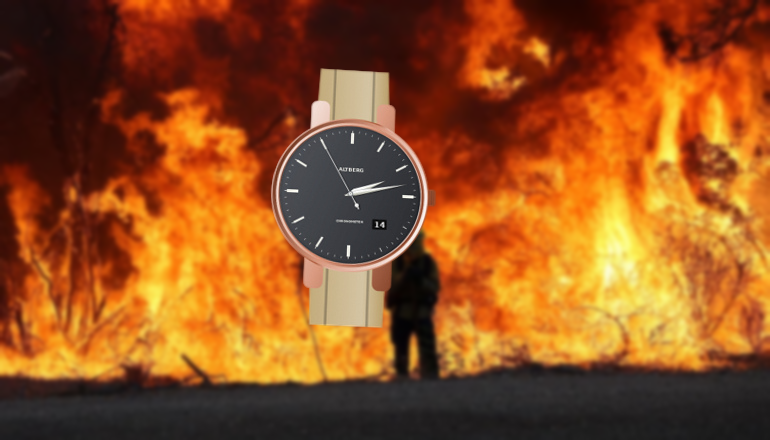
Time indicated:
2h12m55s
